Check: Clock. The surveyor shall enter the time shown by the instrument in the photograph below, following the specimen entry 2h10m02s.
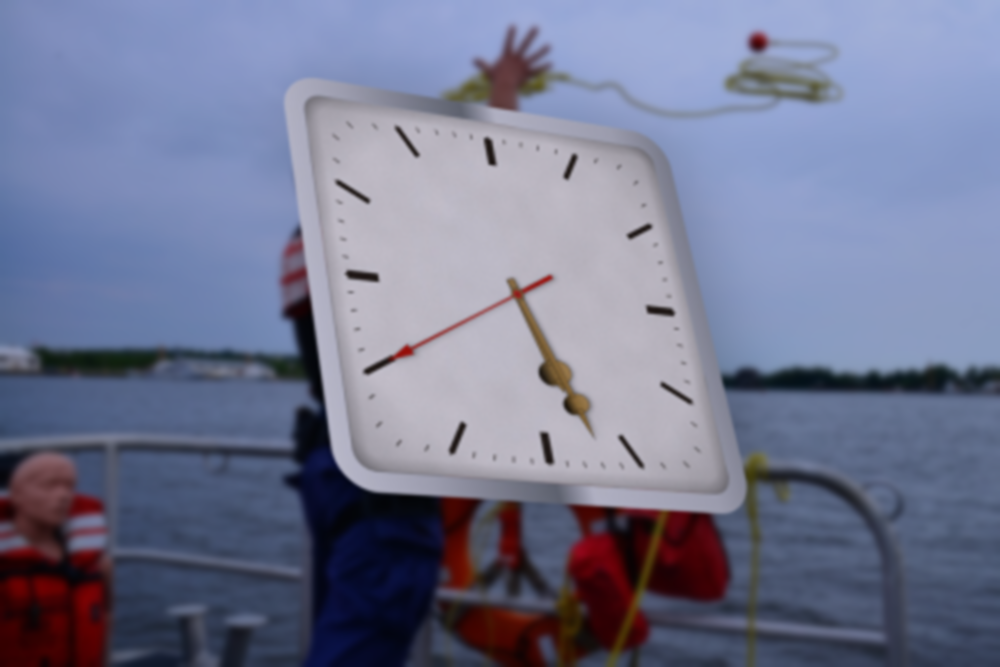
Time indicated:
5h26m40s
